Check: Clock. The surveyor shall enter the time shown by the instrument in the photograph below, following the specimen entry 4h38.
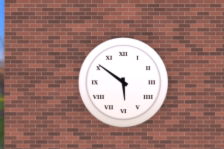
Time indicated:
5h51
